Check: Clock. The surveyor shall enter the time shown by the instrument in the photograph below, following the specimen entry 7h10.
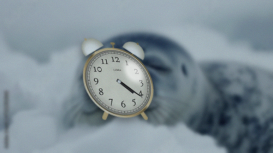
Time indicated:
4h21
